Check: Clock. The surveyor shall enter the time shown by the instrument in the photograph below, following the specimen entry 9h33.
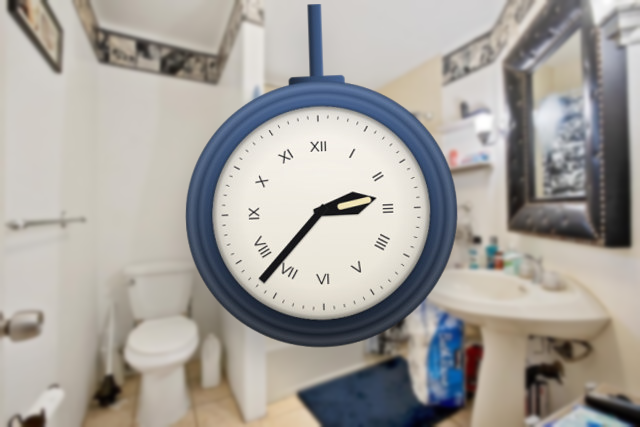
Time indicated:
2h37
